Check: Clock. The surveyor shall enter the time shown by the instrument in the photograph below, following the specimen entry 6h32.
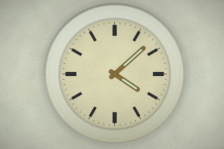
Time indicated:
4h08
